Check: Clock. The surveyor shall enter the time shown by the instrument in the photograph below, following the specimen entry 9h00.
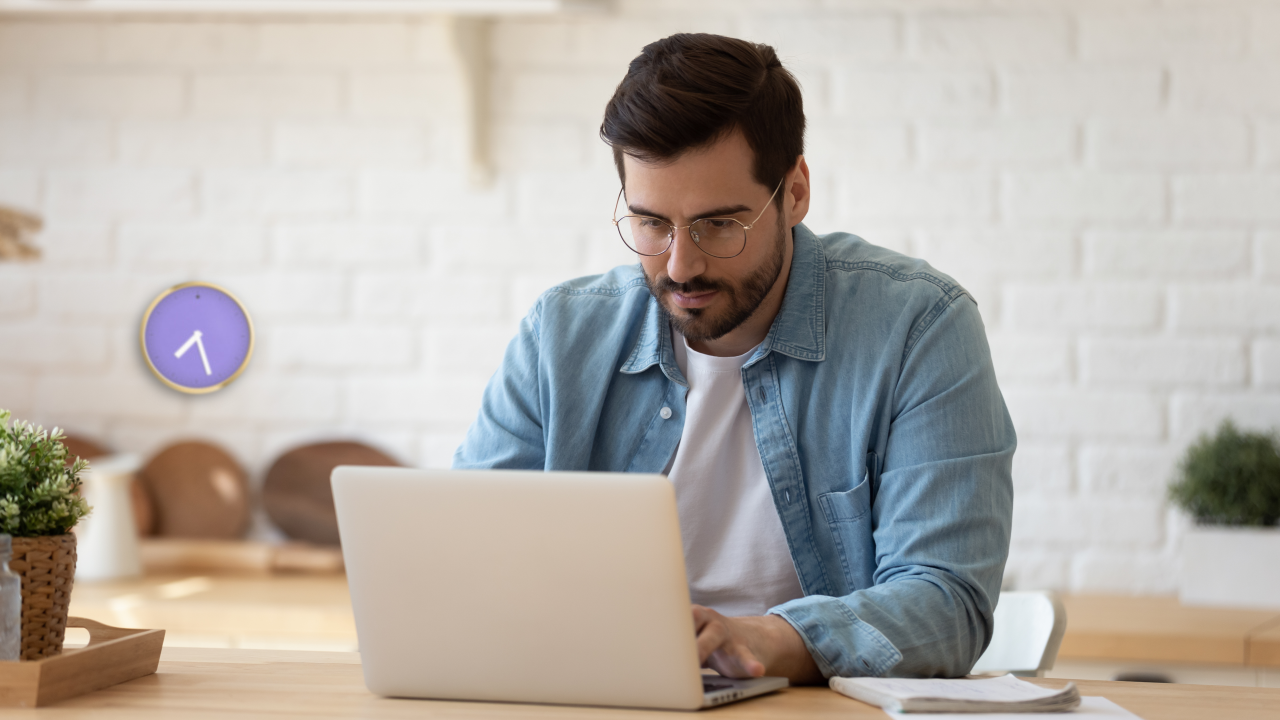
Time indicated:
7h27
